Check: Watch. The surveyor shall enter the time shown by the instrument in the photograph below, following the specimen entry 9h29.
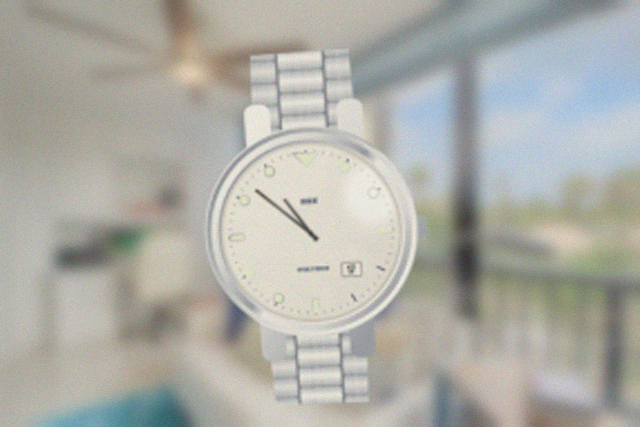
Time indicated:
10h52
